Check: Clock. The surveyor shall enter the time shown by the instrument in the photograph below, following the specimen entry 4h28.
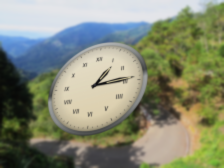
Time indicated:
1h14
